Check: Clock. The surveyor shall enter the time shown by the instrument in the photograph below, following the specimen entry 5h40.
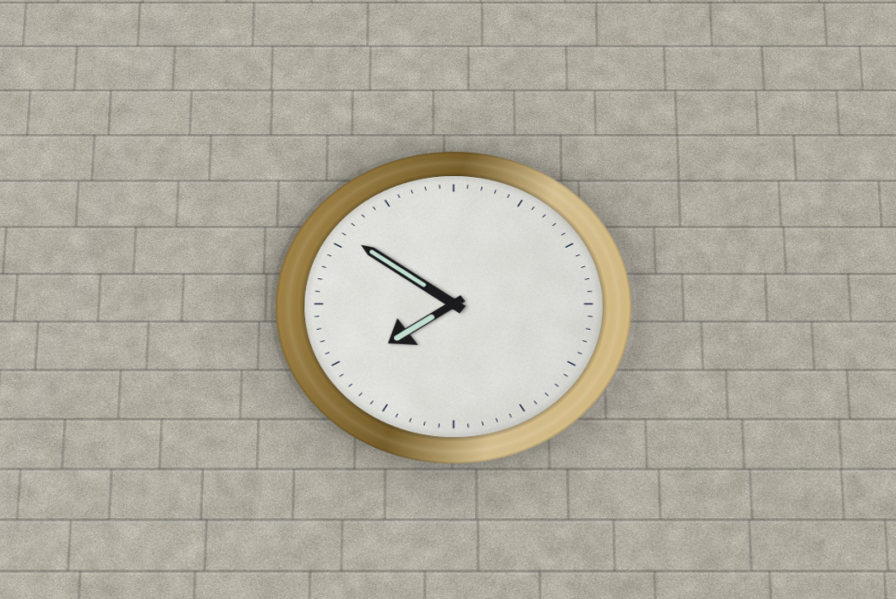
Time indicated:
7h51
